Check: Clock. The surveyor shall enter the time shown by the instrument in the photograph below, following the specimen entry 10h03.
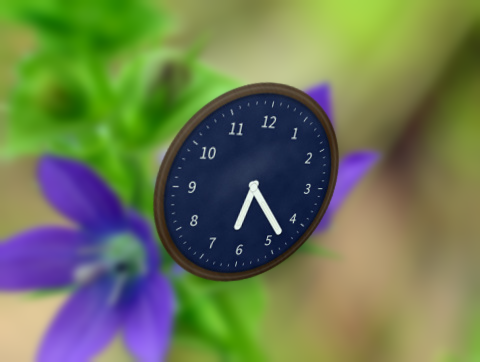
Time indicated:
6h23
